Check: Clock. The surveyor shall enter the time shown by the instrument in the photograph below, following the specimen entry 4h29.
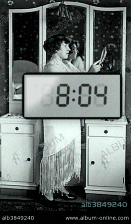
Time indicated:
8h04
